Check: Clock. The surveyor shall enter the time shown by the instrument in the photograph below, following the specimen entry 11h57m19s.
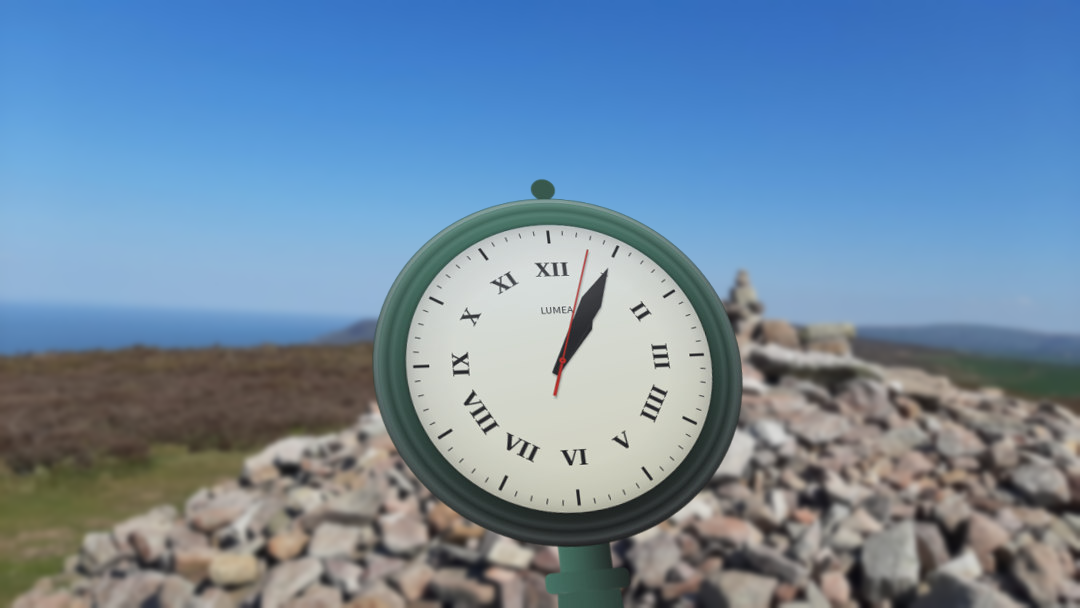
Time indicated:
1h05m03s
